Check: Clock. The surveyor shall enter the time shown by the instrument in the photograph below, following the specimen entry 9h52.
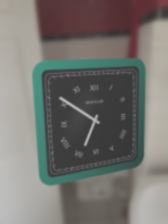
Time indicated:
6h51
